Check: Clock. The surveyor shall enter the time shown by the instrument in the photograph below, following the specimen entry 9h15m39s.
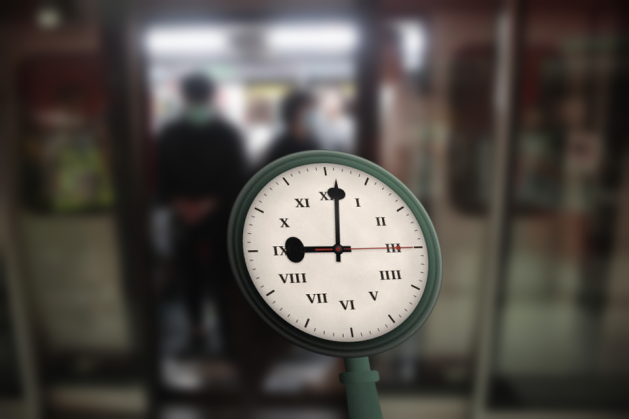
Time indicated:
9h01m15s
